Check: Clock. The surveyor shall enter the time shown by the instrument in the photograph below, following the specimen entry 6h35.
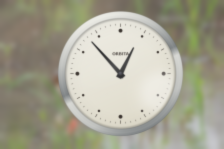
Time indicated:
12h53
